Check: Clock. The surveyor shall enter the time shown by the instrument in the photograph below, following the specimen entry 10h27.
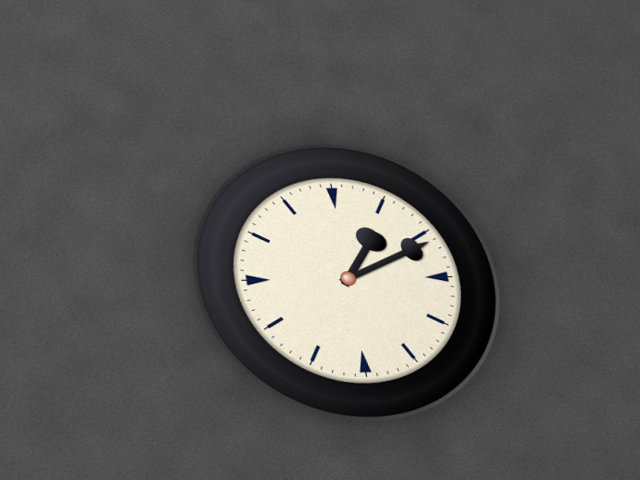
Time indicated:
1h11
